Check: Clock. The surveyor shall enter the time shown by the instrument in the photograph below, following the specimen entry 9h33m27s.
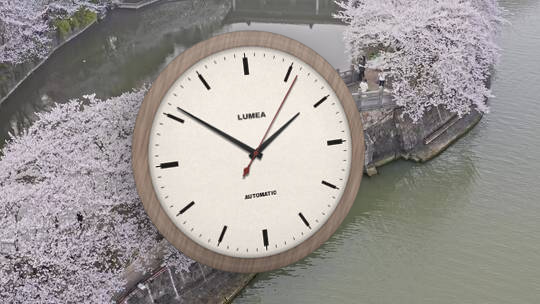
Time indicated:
1h51m06s
